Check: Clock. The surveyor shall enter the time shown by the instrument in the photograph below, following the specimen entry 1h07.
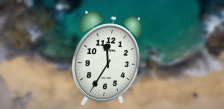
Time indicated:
11h35
